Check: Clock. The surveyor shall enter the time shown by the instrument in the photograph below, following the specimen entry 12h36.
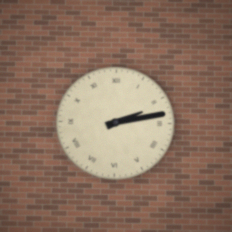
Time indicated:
2h13
